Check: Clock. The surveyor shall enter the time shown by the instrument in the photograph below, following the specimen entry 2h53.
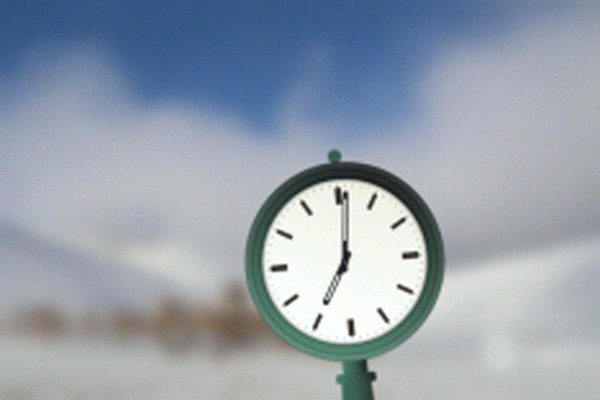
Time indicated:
7h01
